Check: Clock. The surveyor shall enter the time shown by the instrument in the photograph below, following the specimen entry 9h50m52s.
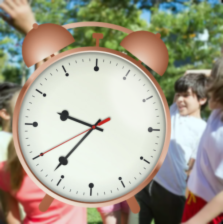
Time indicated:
9h36m40s
